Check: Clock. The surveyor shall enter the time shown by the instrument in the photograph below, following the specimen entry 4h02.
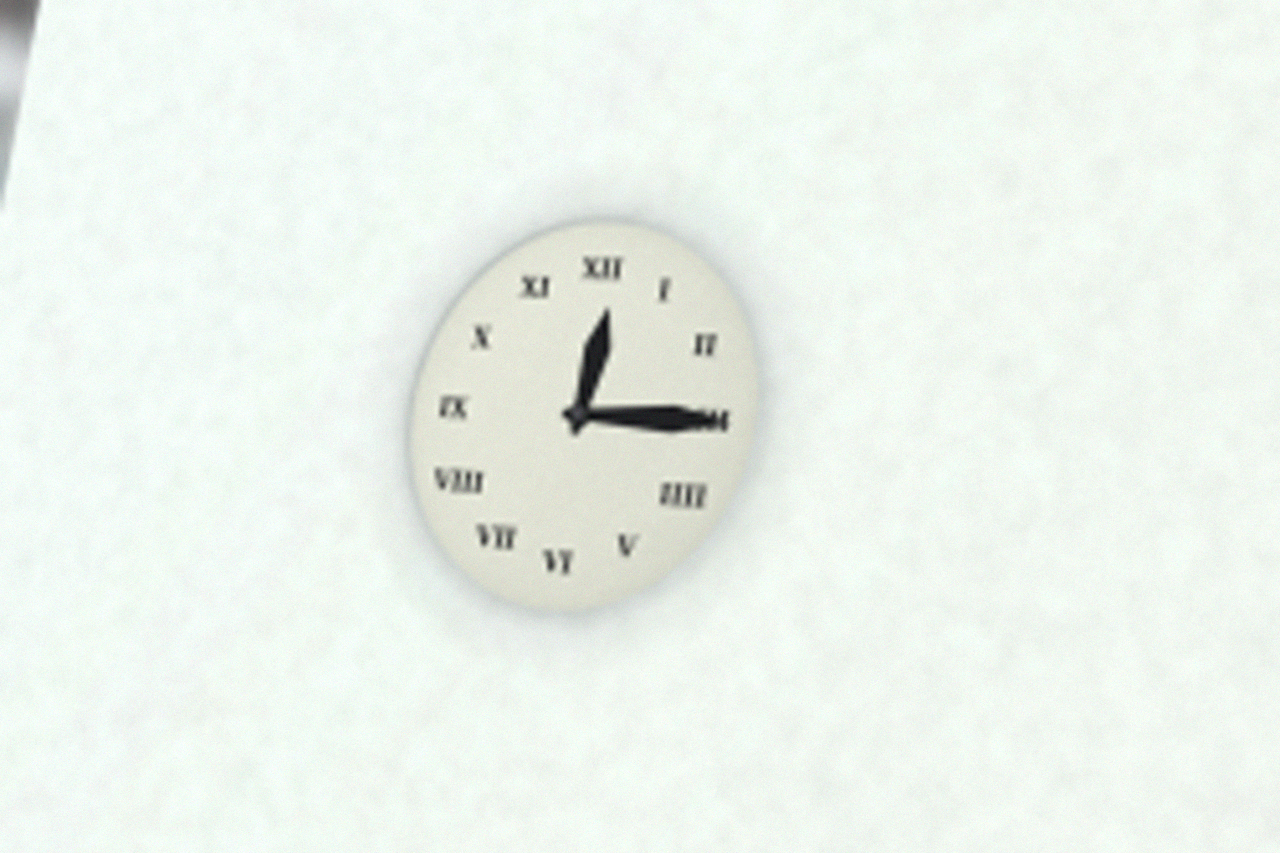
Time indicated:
12h15
